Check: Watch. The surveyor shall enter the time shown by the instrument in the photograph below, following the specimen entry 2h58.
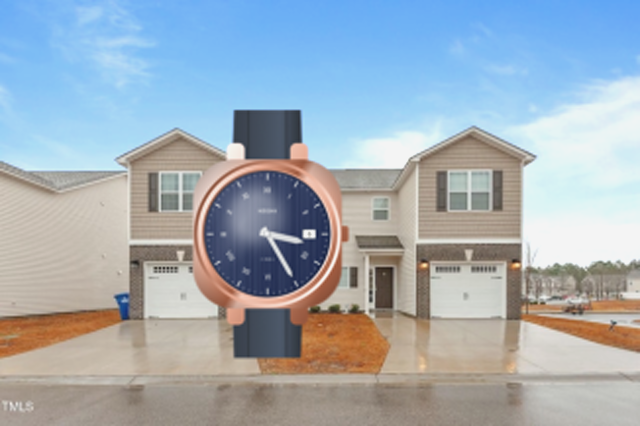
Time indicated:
3h25
